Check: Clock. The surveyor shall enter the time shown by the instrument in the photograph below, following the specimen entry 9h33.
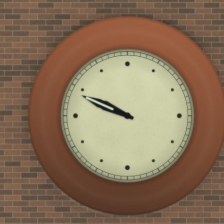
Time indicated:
9h49
